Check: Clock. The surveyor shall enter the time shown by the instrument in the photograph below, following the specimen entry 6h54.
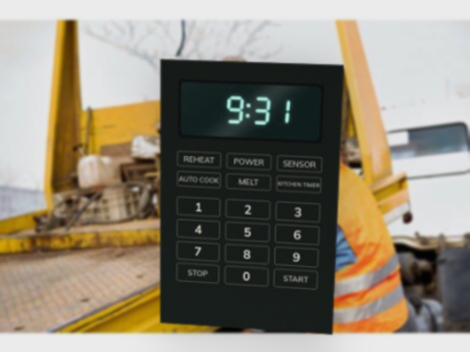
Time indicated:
9h31
